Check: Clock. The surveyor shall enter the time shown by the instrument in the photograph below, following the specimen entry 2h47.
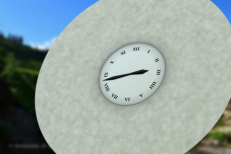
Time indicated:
2h43
